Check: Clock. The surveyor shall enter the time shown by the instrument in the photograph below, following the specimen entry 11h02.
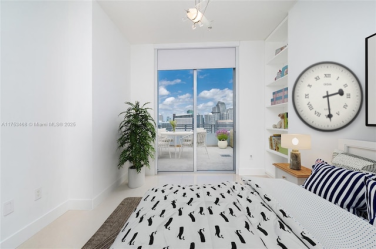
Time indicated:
2h29
